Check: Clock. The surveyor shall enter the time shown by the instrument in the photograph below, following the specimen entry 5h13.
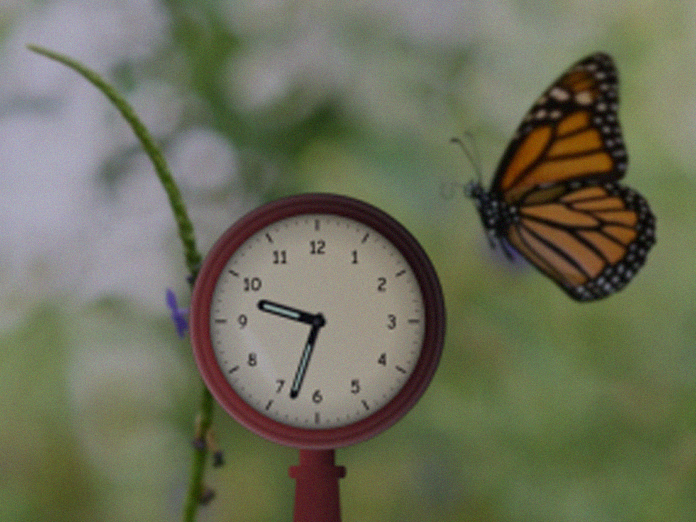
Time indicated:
9h33
